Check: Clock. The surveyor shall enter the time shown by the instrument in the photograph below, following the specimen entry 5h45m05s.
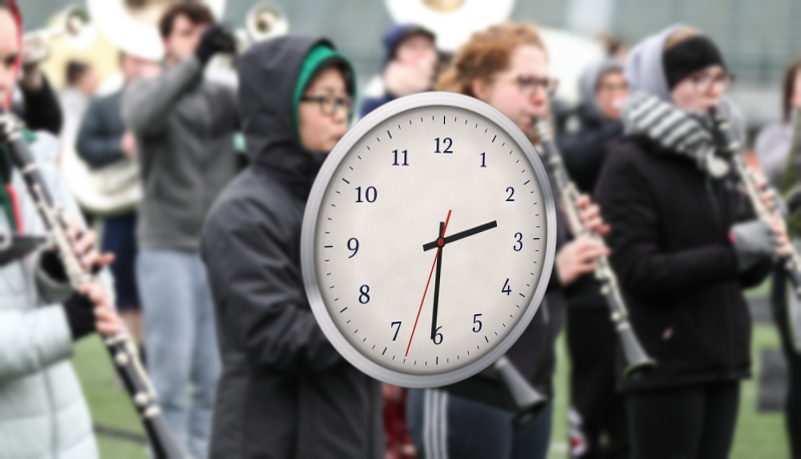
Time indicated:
2h30m33s
